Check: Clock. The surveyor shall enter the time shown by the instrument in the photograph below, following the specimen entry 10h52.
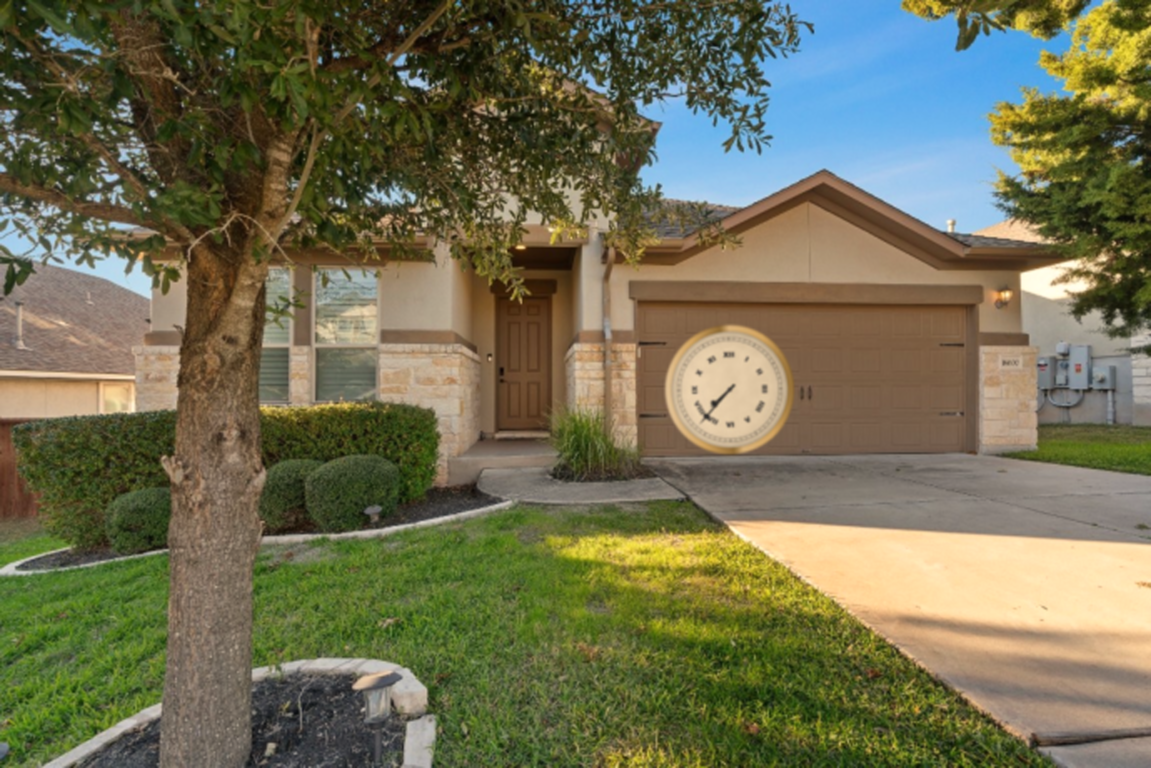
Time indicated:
7h37
